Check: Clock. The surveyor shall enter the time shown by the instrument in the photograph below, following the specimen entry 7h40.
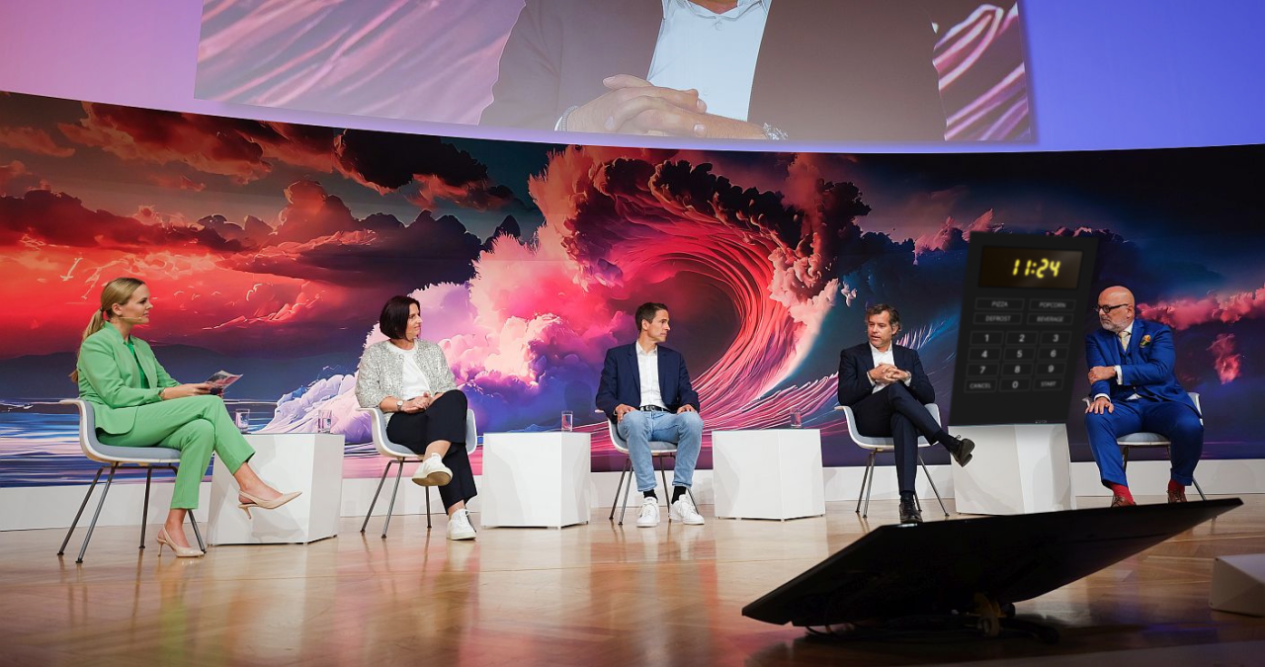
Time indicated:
11h24
